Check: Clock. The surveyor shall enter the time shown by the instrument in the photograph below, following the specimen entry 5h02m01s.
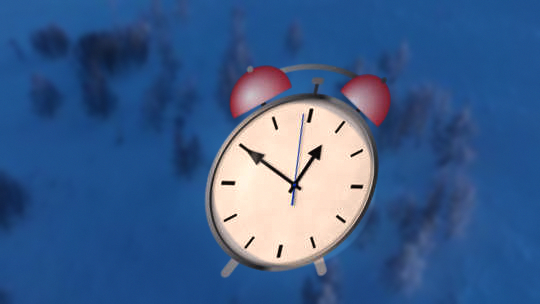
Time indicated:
12h49m59s
